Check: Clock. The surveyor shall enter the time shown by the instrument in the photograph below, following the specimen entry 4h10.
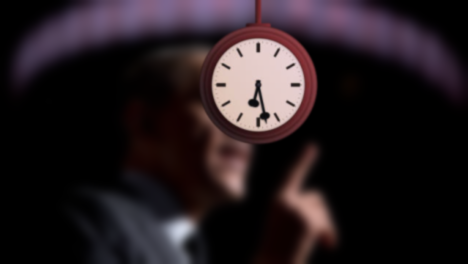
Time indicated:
6h28
